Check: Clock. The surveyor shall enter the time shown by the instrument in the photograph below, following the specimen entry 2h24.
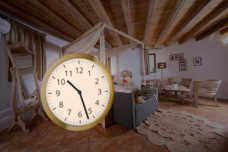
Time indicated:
10h27
